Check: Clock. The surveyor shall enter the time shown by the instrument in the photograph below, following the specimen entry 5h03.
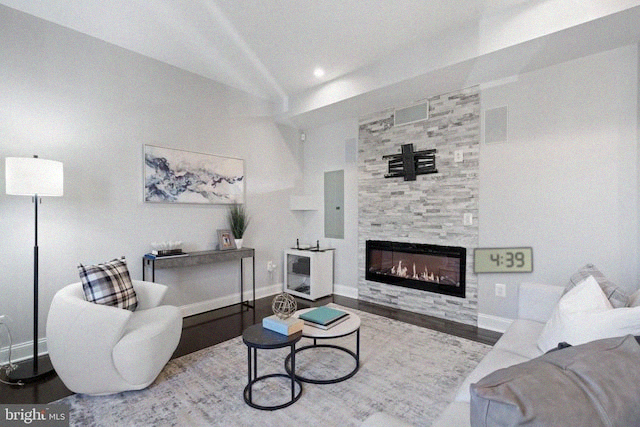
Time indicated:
4h39
